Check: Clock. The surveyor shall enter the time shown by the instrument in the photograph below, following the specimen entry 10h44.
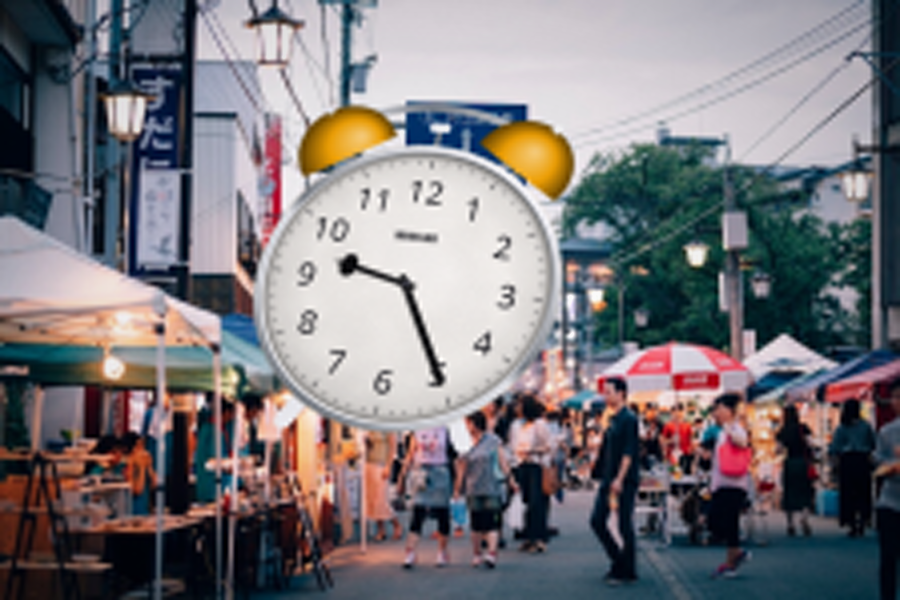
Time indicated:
9h25
